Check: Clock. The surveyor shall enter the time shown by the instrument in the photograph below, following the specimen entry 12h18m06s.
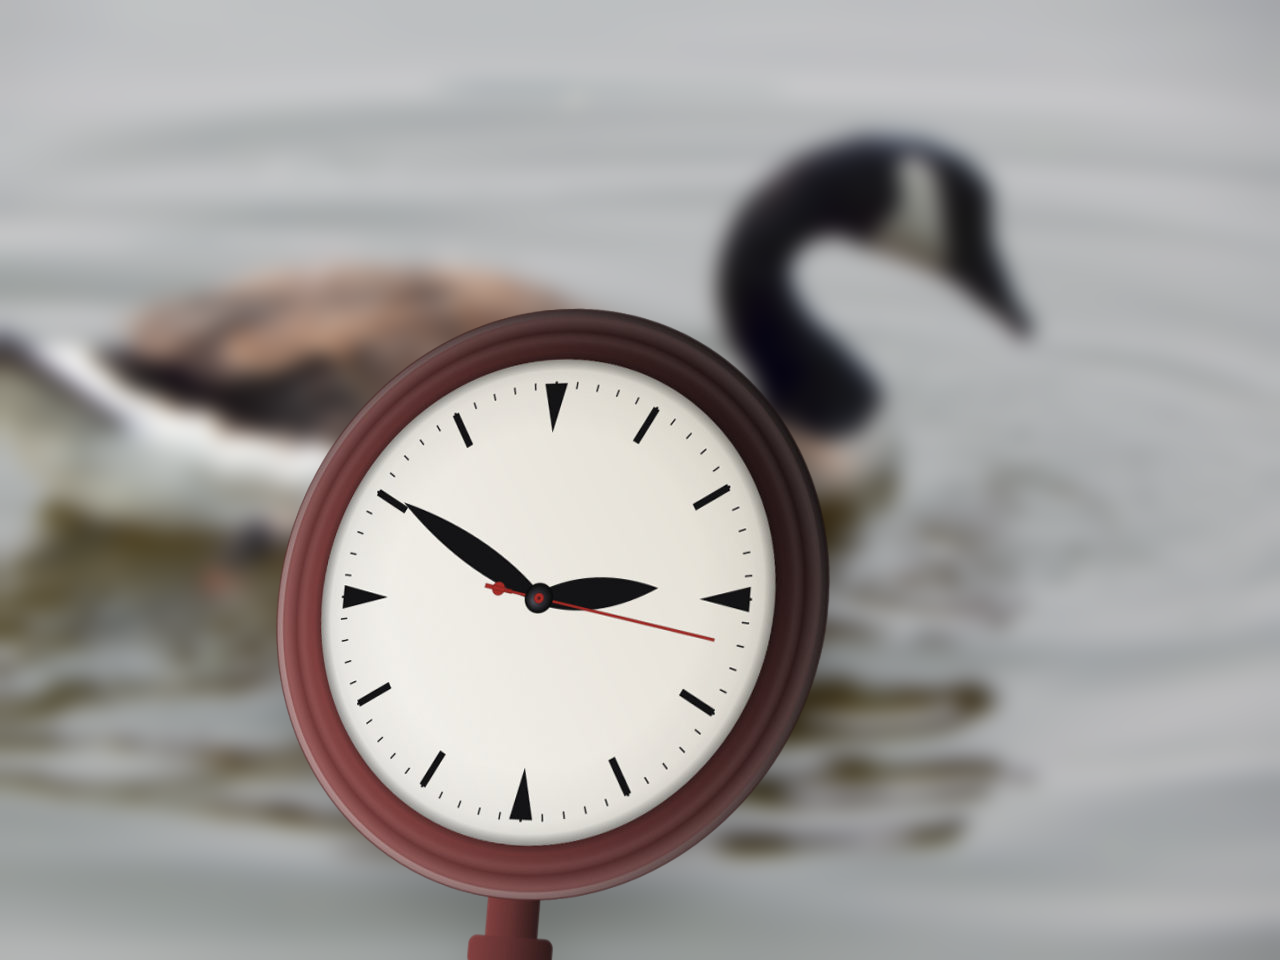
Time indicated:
2h50m17s
